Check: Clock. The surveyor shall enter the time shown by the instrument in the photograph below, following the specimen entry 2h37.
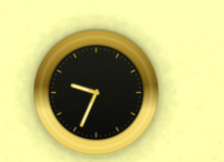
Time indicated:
9h34
